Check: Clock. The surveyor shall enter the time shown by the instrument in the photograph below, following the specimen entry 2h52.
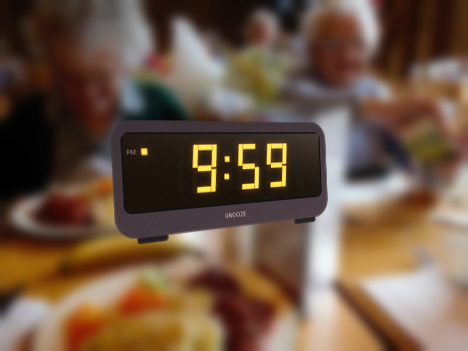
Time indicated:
9h59
